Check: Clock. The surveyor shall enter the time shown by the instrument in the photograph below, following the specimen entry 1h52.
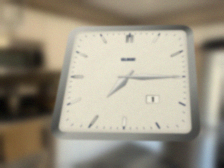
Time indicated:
7h15
